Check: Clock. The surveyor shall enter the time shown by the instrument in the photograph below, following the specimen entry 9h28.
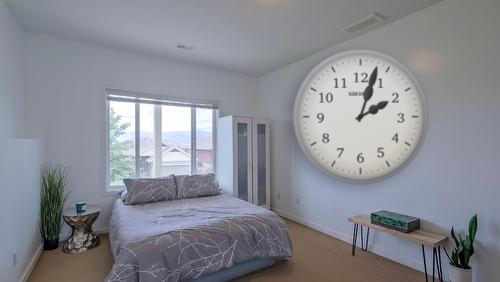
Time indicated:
2h03
